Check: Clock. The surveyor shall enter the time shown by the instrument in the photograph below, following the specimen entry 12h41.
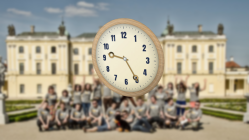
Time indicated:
9h25
